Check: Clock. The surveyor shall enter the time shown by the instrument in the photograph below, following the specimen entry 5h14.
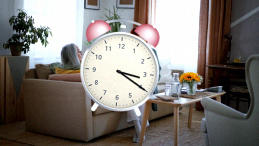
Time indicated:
3h20
